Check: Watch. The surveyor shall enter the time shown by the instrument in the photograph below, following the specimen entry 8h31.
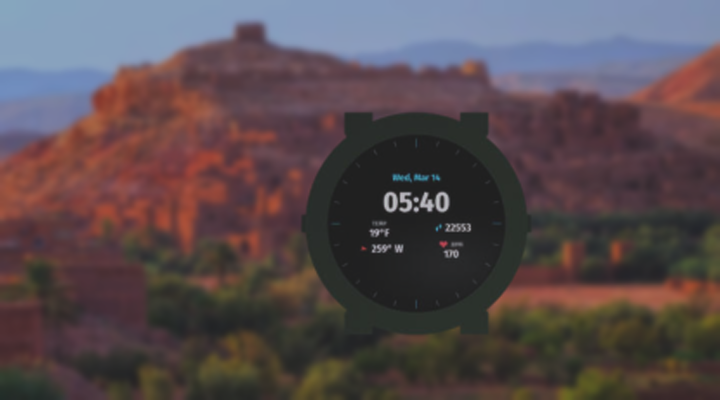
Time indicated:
5h40
